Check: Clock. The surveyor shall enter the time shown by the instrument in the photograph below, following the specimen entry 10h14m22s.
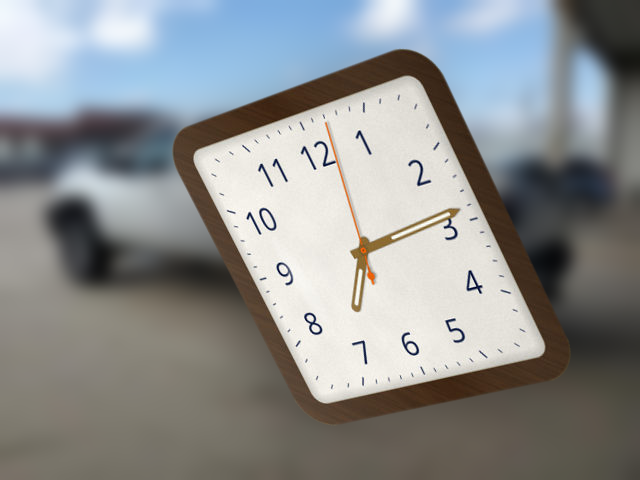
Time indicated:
7h14m02s
